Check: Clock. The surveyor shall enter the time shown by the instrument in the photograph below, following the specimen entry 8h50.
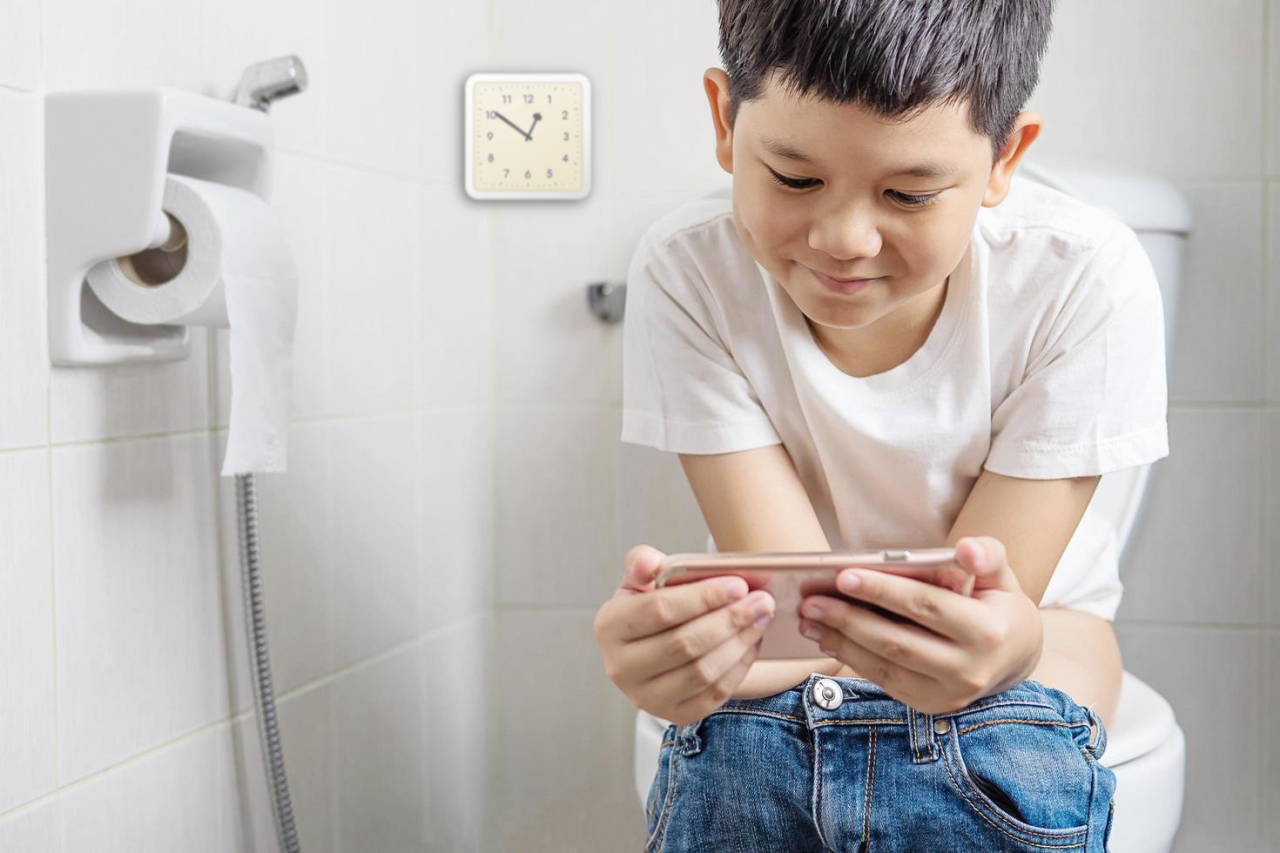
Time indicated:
12h51
